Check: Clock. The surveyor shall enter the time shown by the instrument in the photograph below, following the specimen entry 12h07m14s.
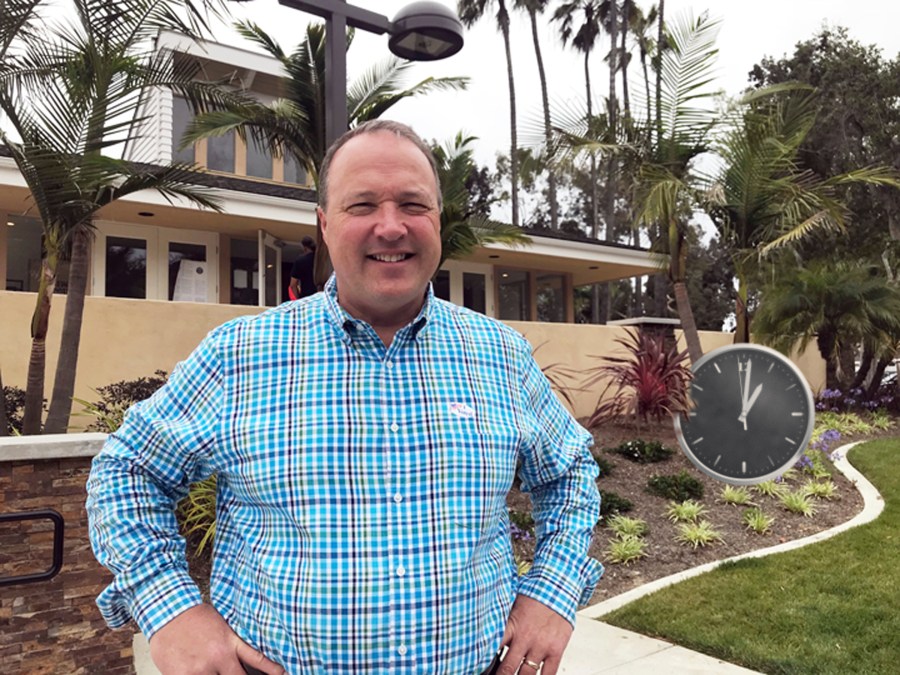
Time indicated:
1h00m59s
